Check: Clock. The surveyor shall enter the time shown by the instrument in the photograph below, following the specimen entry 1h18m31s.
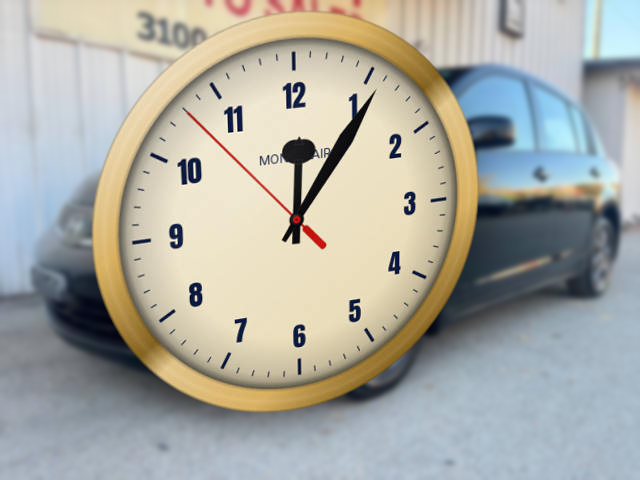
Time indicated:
12h05m53s
